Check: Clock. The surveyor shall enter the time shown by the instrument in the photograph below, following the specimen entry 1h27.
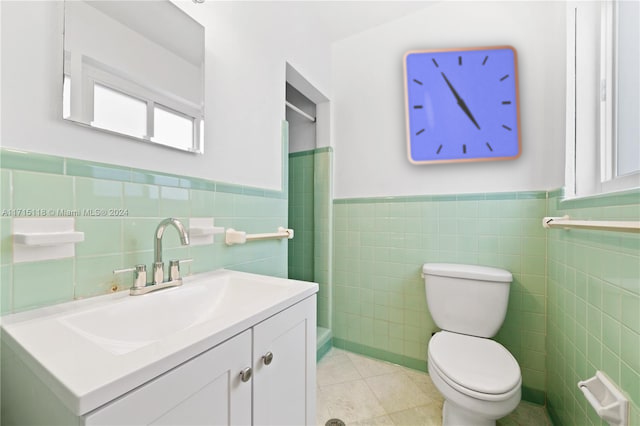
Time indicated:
4h55
